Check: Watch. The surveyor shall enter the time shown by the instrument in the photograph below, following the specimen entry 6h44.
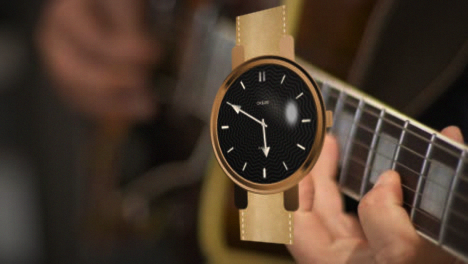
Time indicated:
5h50
